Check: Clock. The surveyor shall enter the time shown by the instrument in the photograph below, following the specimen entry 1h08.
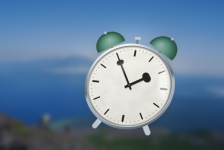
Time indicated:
1h55
